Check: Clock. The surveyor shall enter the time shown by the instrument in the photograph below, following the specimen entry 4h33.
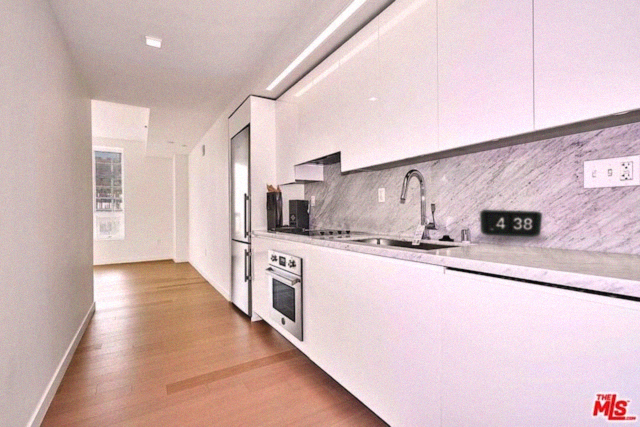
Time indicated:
4h38
